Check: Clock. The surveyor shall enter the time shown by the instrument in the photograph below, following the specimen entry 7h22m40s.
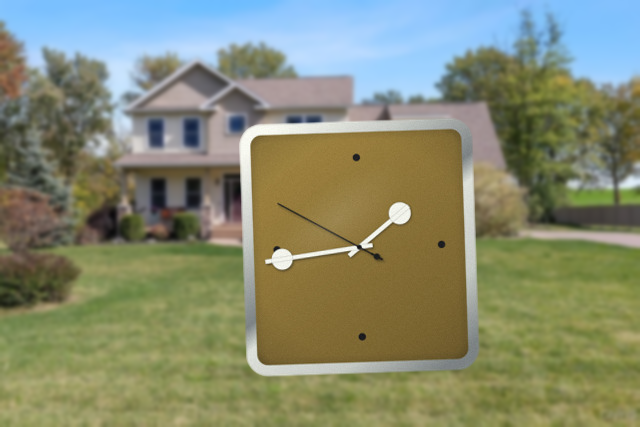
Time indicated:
1h43m50s
